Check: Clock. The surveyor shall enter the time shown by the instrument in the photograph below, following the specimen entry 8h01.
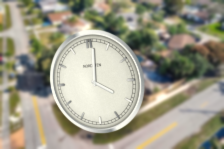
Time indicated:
4h01
